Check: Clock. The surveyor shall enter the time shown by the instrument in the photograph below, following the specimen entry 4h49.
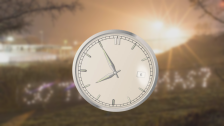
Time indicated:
7h55
